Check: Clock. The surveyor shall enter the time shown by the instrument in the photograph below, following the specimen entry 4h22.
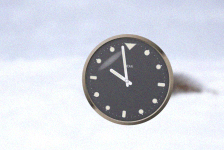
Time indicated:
9h58
